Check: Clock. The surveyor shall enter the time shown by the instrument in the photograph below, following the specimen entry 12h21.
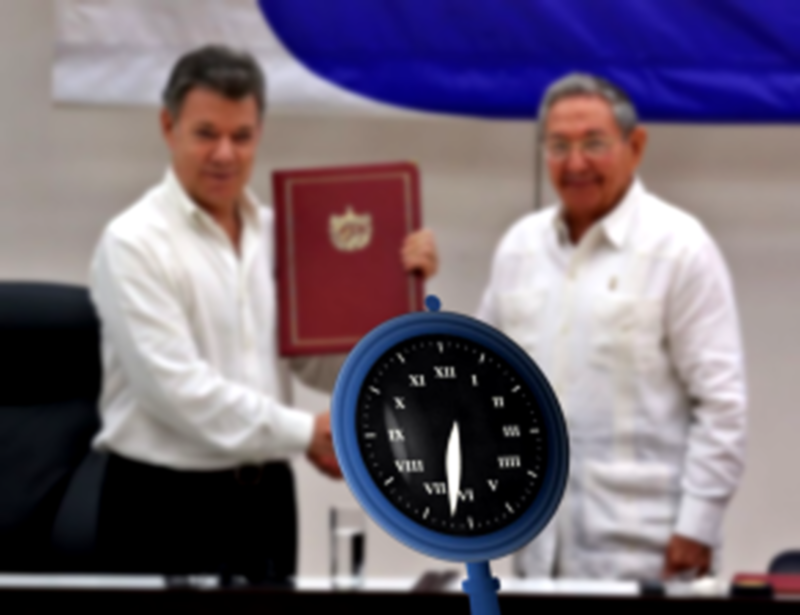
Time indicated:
6h32
